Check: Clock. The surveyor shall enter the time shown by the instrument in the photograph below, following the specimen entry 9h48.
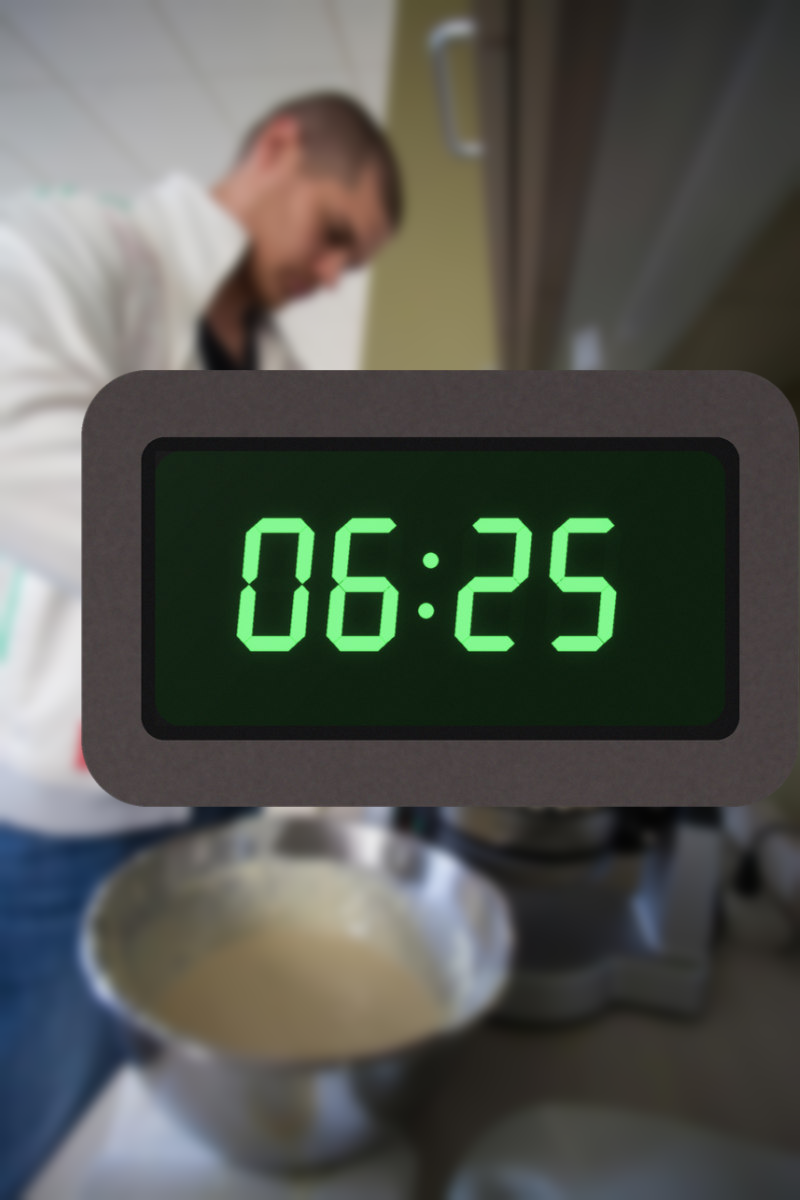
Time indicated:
6h25
